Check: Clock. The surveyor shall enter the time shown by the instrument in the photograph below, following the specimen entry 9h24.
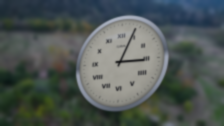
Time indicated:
3h04
